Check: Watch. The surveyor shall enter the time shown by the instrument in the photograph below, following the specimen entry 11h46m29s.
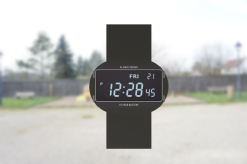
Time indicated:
12h28m45s
